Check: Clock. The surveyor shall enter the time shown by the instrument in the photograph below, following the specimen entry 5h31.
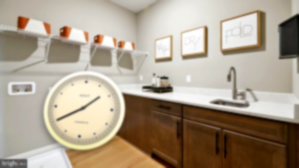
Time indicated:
1h40
